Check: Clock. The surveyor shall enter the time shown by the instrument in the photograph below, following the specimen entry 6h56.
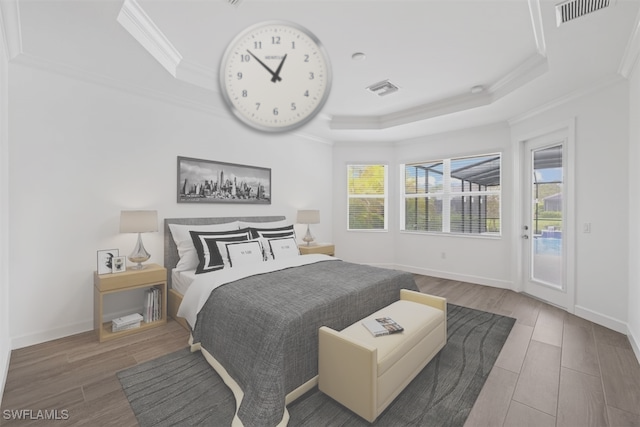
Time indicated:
12h52
